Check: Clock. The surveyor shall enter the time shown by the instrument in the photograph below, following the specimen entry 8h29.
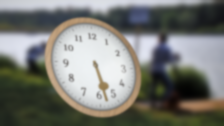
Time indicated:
5h28
